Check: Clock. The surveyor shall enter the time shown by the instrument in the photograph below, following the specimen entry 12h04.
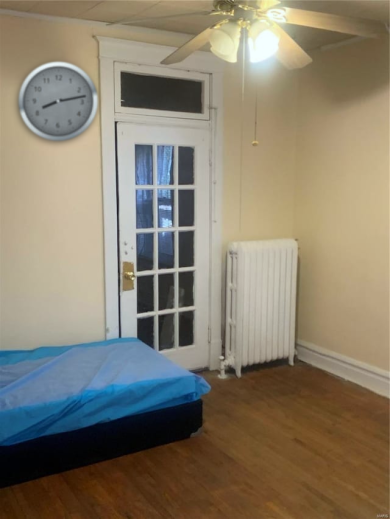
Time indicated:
8h13
